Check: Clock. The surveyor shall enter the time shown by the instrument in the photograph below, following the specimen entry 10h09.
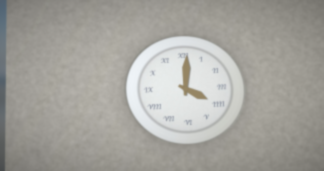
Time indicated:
4h01
